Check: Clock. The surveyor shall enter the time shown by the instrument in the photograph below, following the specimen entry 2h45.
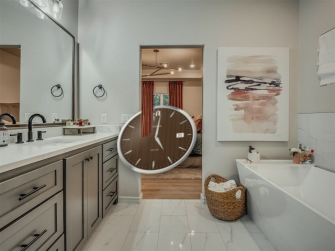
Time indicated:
5h01
